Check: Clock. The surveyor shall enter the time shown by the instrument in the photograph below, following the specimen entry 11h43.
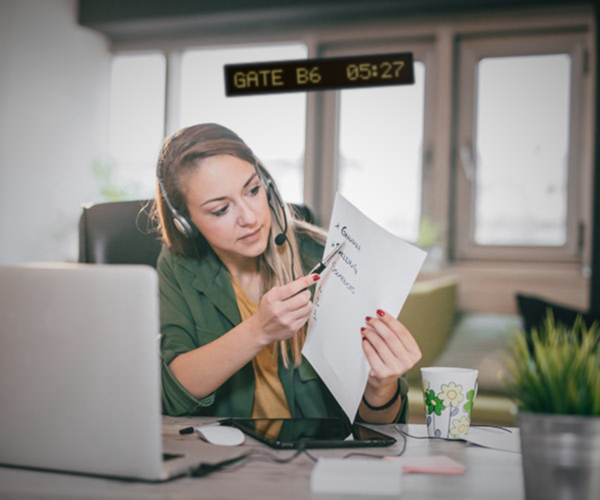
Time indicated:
5h27
